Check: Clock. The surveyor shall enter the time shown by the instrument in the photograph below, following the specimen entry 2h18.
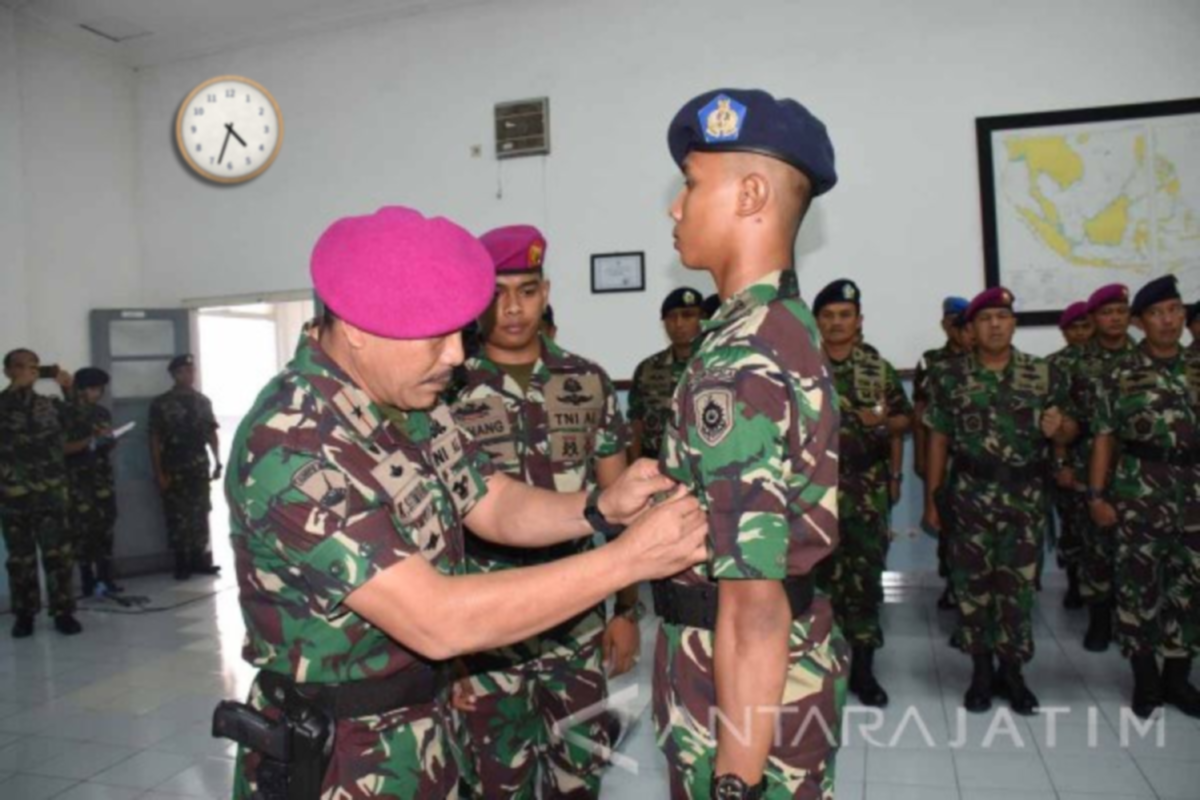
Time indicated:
4h33
